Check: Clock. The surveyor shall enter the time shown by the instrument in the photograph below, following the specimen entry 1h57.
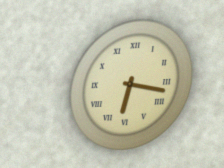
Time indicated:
6h17
